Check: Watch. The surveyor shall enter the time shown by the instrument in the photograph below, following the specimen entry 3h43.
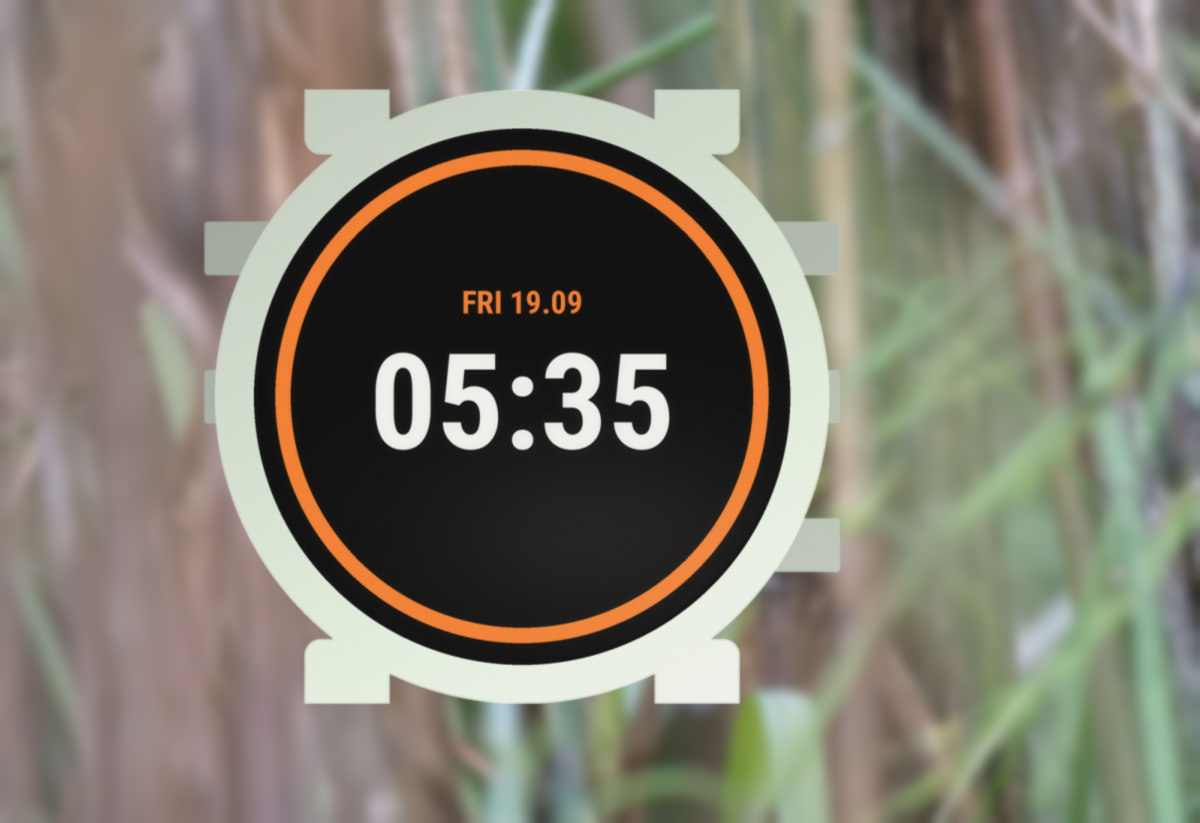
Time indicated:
5h35
